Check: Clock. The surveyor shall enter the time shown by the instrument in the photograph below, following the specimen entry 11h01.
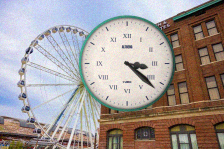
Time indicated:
3h22
